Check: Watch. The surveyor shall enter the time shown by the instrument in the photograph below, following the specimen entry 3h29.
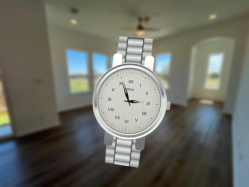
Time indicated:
2h56
